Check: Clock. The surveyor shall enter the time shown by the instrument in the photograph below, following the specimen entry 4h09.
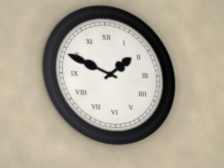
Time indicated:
1h49
